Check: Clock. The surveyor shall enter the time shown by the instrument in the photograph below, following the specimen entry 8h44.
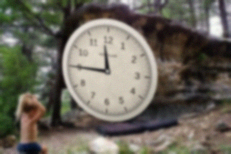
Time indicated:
11h45
